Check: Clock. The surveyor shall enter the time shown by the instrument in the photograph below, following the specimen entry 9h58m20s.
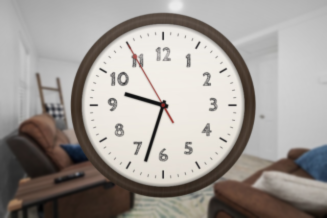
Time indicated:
9h32m55s
